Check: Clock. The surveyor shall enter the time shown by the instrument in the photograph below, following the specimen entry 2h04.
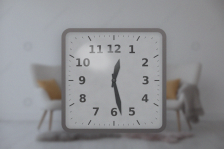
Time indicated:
12h28
